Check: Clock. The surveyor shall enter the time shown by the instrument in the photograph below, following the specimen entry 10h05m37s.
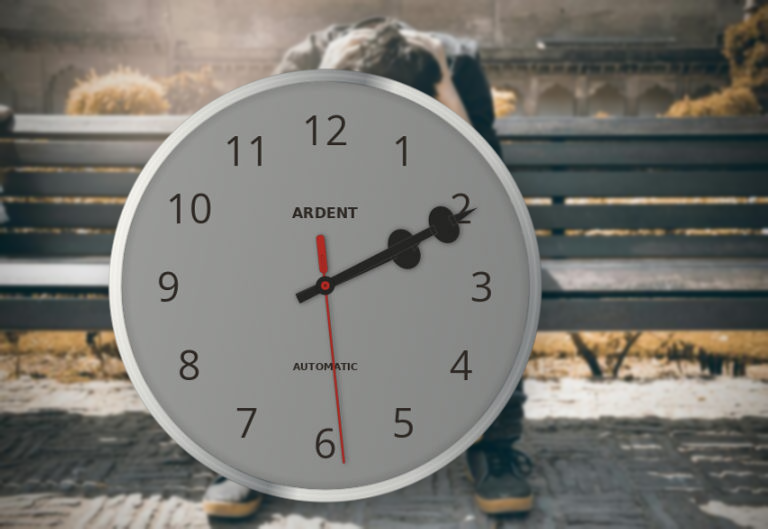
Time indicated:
2h10m29s
